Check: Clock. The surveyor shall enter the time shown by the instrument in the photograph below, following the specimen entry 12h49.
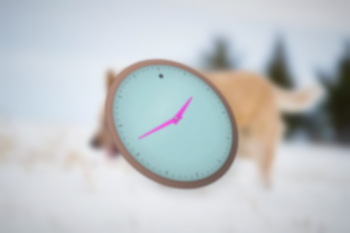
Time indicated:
1h42
